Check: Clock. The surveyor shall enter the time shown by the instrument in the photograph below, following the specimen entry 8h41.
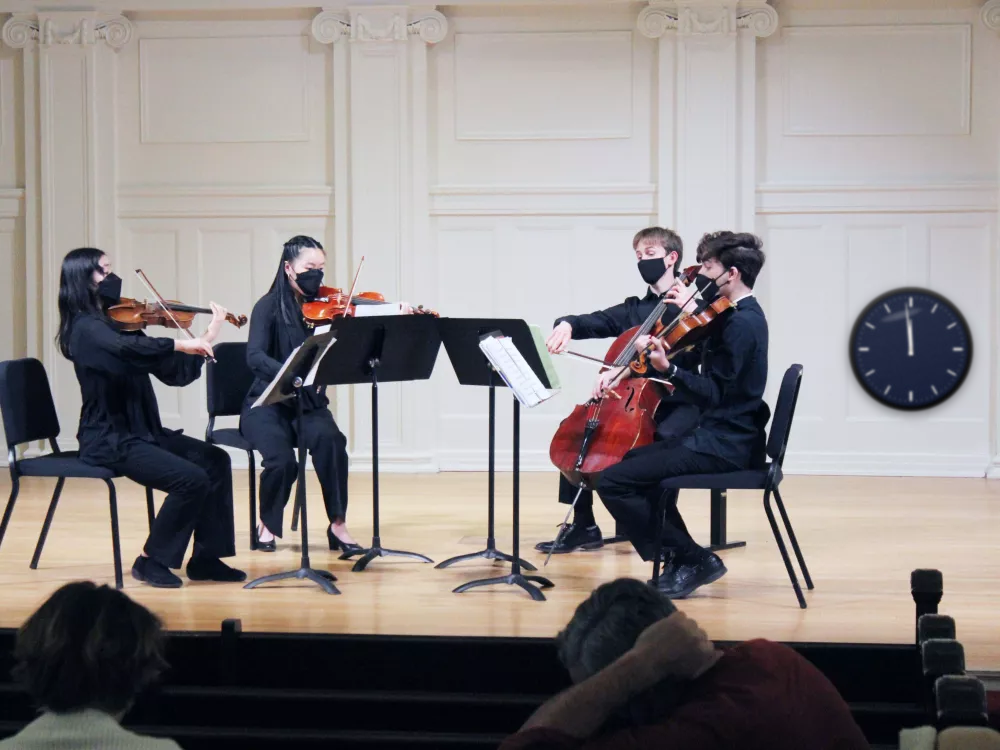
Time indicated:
11h59
